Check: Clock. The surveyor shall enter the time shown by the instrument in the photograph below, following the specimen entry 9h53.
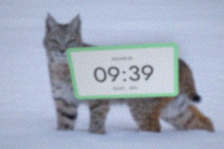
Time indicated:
9h39
